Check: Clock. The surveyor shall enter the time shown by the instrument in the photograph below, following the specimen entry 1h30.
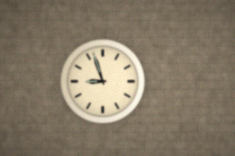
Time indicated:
8h57
